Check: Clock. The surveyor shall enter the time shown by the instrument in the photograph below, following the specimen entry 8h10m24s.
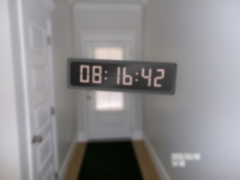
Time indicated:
8h16m42s
